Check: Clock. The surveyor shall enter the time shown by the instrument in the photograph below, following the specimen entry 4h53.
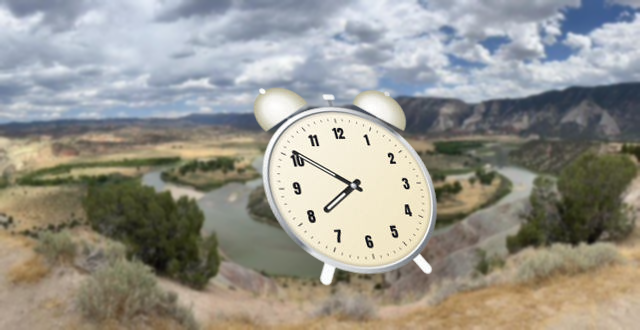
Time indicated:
7h51
